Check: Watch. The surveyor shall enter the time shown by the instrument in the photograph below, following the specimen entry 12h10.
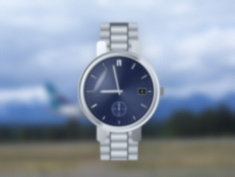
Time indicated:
8h58
